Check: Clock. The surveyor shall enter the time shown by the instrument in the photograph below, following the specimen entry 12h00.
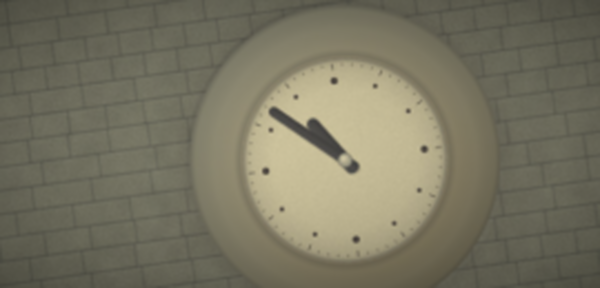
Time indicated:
10h52
